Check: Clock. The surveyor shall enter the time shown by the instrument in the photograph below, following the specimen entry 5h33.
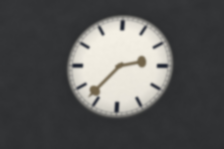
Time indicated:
2h37
